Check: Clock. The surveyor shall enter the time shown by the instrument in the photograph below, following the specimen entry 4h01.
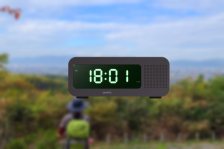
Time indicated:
18h01
